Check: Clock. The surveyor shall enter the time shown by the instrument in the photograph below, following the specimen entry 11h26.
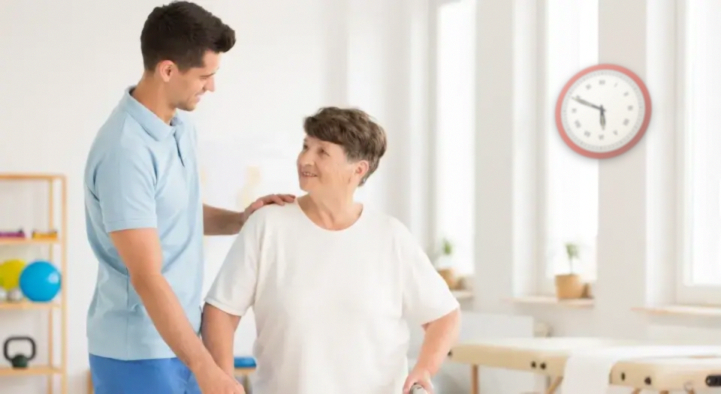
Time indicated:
5h49
